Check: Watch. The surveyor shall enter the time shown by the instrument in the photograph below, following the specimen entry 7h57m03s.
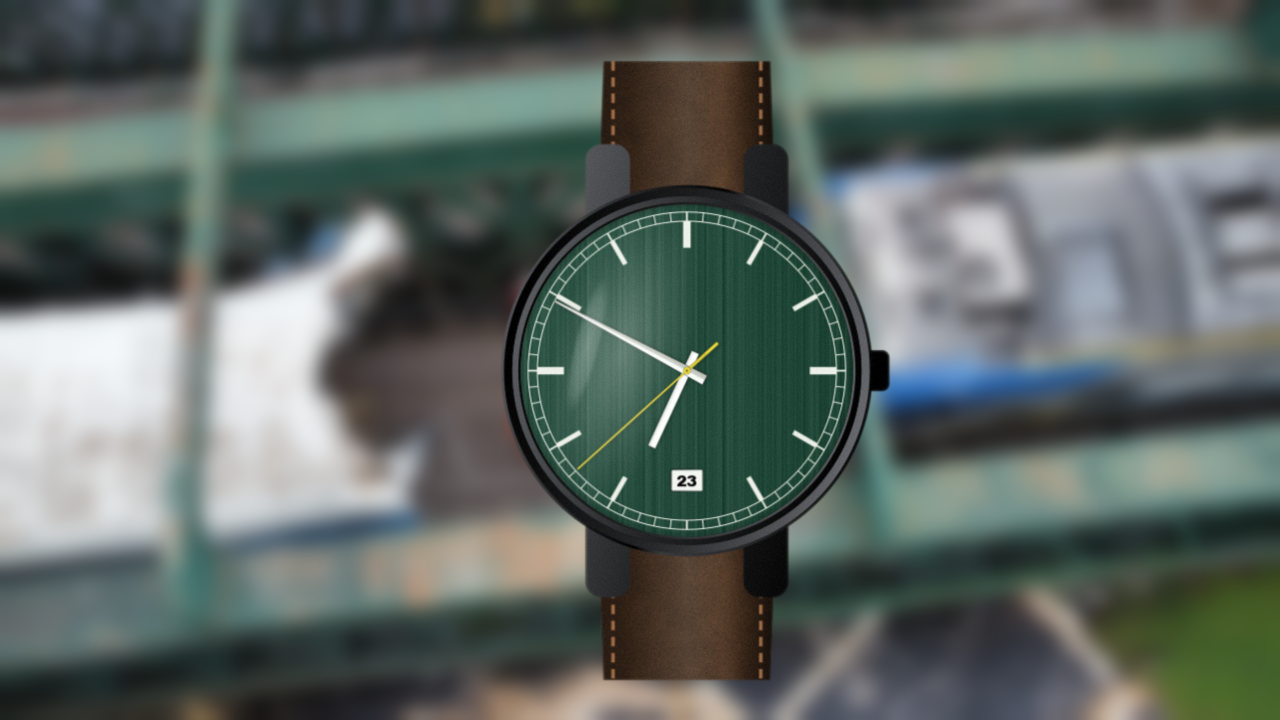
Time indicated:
6h49m38s
